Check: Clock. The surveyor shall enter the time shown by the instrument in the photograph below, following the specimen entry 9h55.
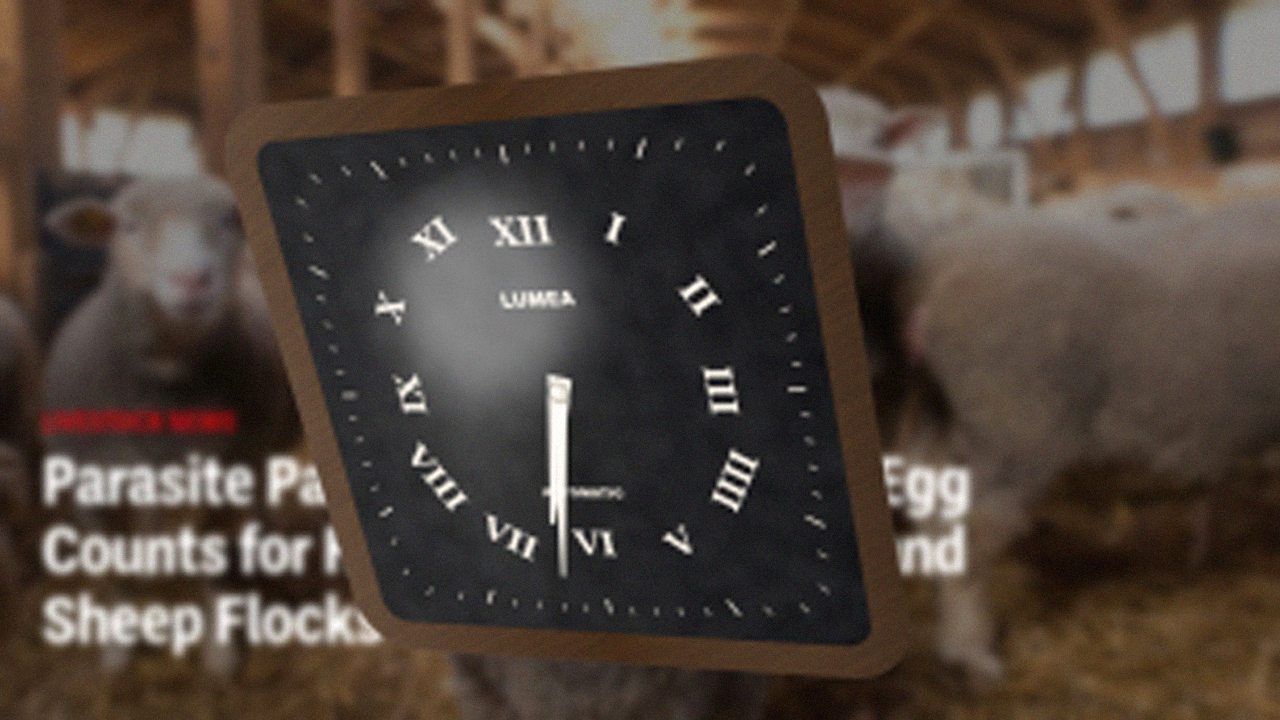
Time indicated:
6h32
